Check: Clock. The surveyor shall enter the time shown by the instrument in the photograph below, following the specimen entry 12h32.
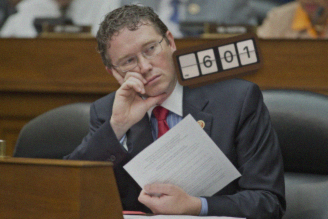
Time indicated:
6h01
